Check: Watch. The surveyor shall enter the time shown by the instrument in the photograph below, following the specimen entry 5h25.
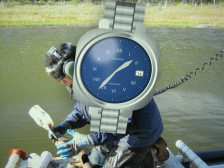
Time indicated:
1h36
